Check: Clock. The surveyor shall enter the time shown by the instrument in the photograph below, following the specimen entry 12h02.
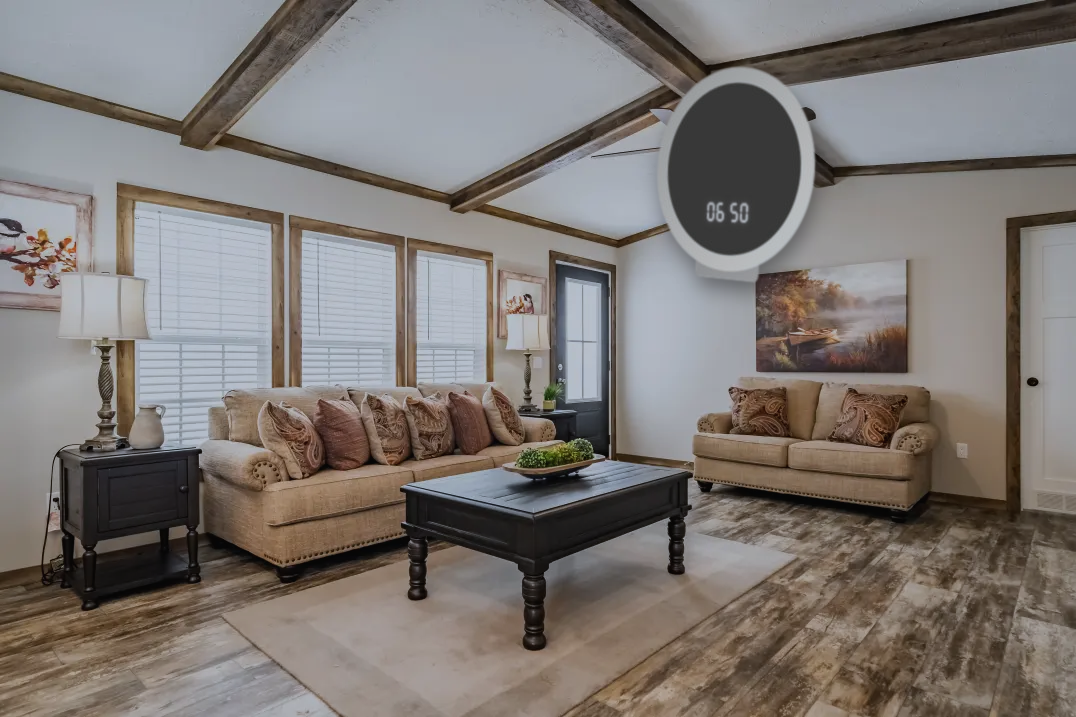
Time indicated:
6h50
